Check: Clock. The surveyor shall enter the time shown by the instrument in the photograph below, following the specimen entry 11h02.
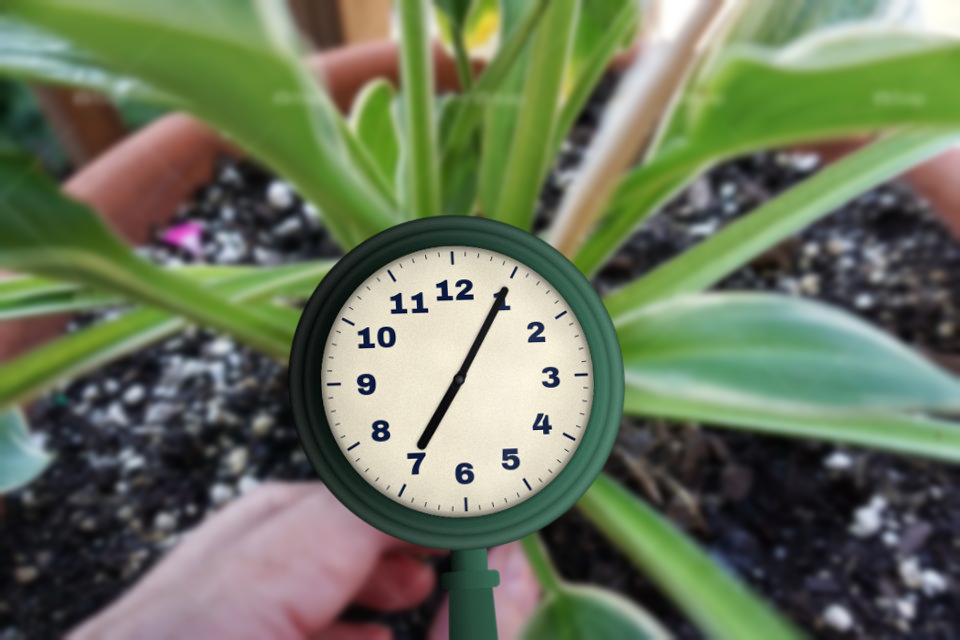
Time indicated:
7h05
